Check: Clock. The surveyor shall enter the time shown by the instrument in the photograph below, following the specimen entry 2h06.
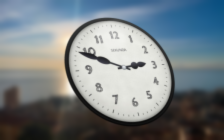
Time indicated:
2h49
